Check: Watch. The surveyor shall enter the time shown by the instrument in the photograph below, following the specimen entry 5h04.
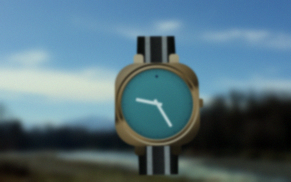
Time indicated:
9h25
